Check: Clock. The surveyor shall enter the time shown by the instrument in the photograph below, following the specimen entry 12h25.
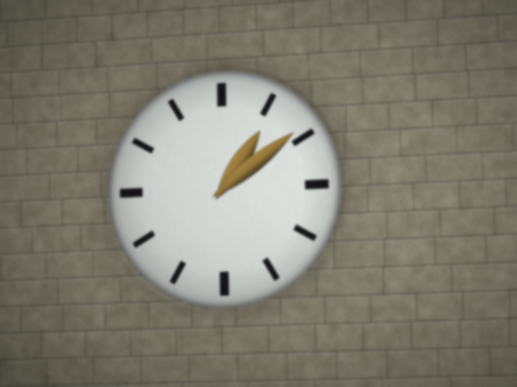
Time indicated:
1h09
